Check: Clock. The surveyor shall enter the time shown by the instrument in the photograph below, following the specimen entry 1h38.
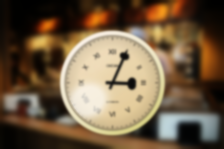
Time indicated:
3h04
